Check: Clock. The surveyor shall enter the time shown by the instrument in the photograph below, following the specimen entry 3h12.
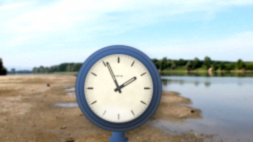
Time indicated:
1h56
